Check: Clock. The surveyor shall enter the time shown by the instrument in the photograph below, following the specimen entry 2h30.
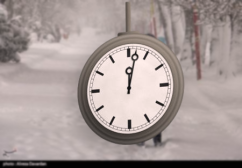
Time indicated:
12h02
